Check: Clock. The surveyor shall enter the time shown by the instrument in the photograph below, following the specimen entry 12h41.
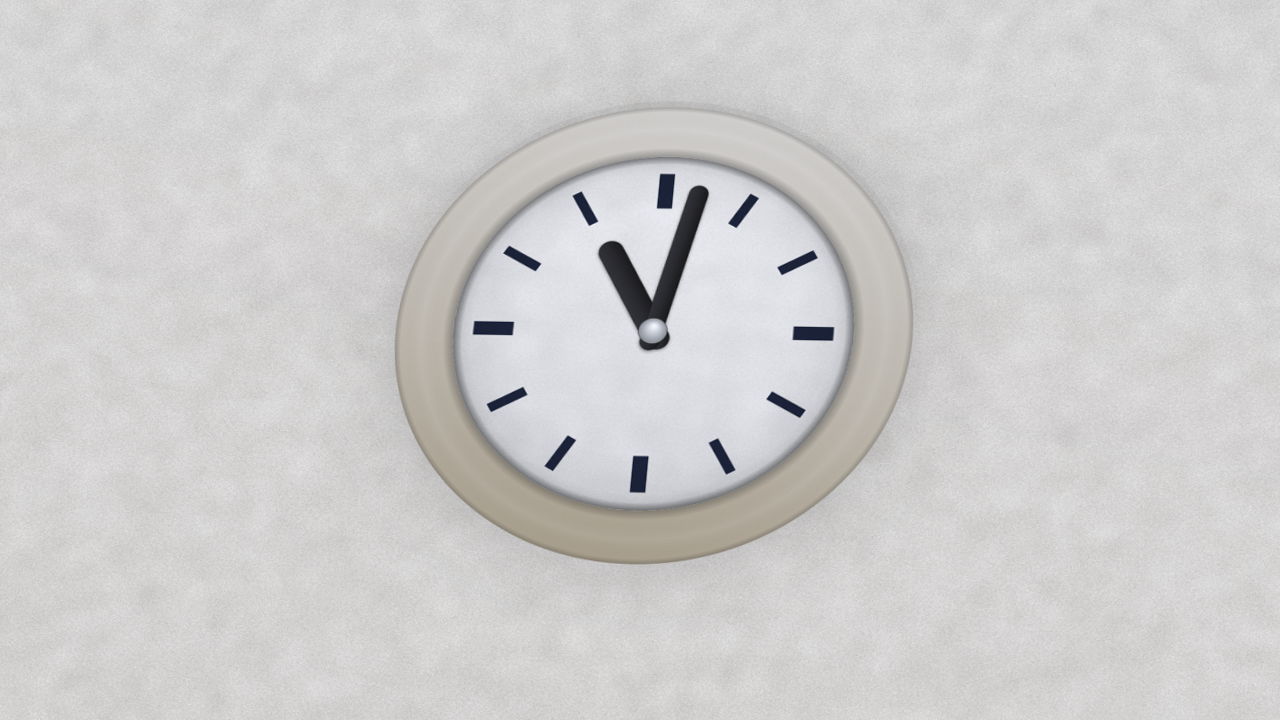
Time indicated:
11h02
